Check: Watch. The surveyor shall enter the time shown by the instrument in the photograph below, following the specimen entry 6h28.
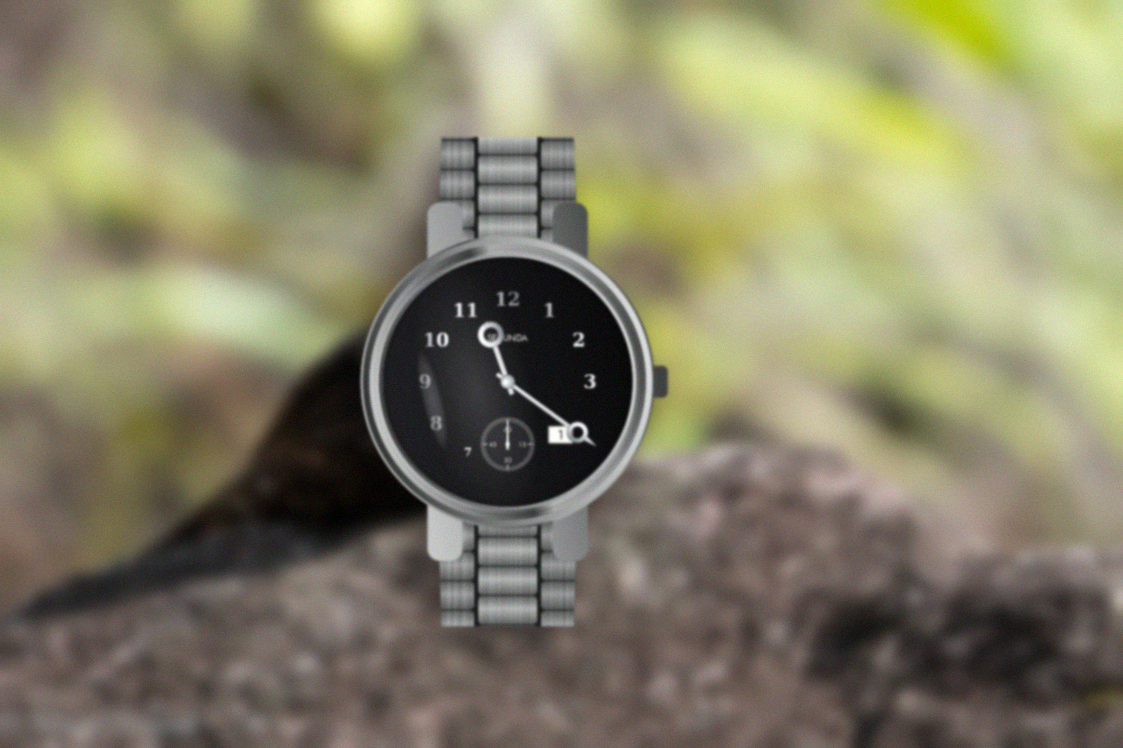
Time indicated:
11h21
